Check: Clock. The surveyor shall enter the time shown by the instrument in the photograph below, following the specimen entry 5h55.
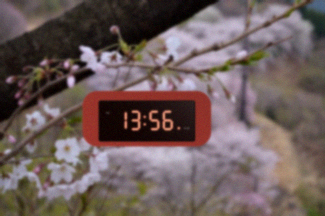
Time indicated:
13h56
